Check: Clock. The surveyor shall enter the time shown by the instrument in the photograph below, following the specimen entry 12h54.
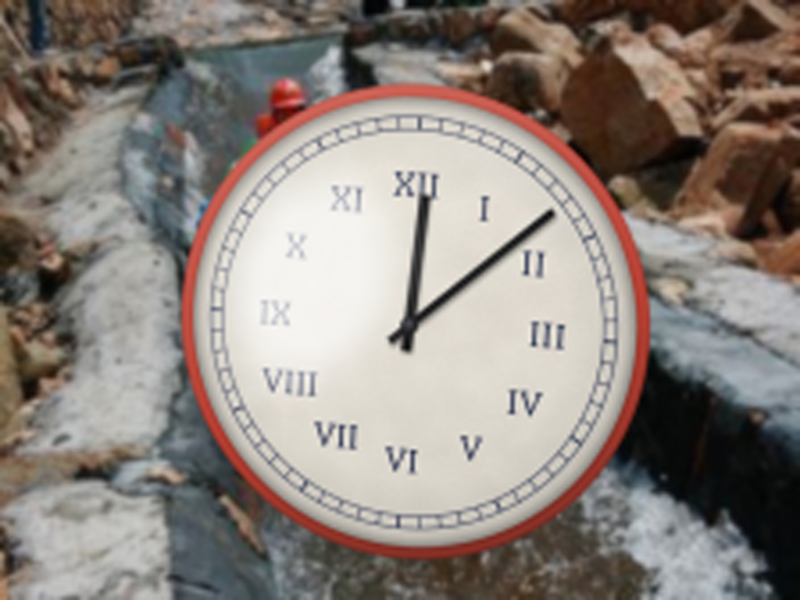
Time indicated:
12h08
